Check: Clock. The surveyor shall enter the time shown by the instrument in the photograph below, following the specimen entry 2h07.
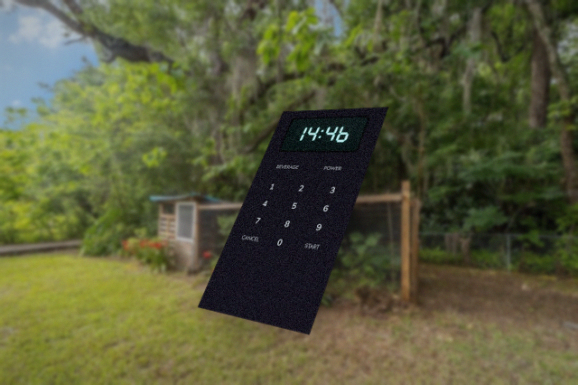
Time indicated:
14h46
